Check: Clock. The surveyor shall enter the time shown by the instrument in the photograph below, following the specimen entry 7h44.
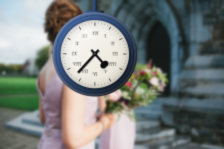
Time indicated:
4h37
